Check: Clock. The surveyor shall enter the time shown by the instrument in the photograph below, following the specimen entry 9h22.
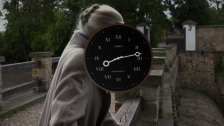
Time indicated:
8h13
